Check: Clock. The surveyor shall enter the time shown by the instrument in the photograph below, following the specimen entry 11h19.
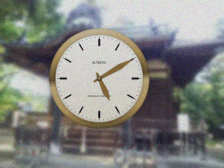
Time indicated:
5h10
